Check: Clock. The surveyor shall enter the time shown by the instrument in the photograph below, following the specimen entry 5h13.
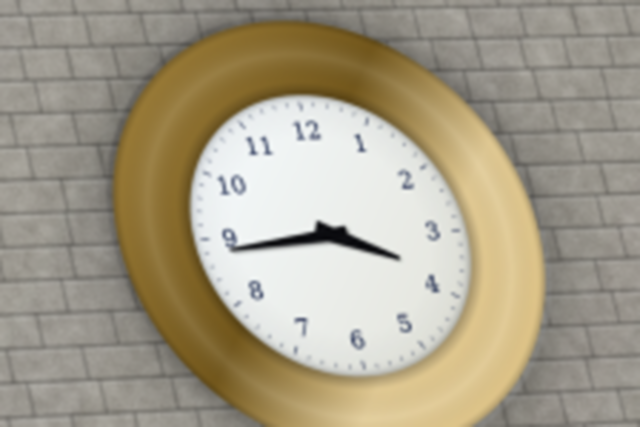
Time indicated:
3h44
